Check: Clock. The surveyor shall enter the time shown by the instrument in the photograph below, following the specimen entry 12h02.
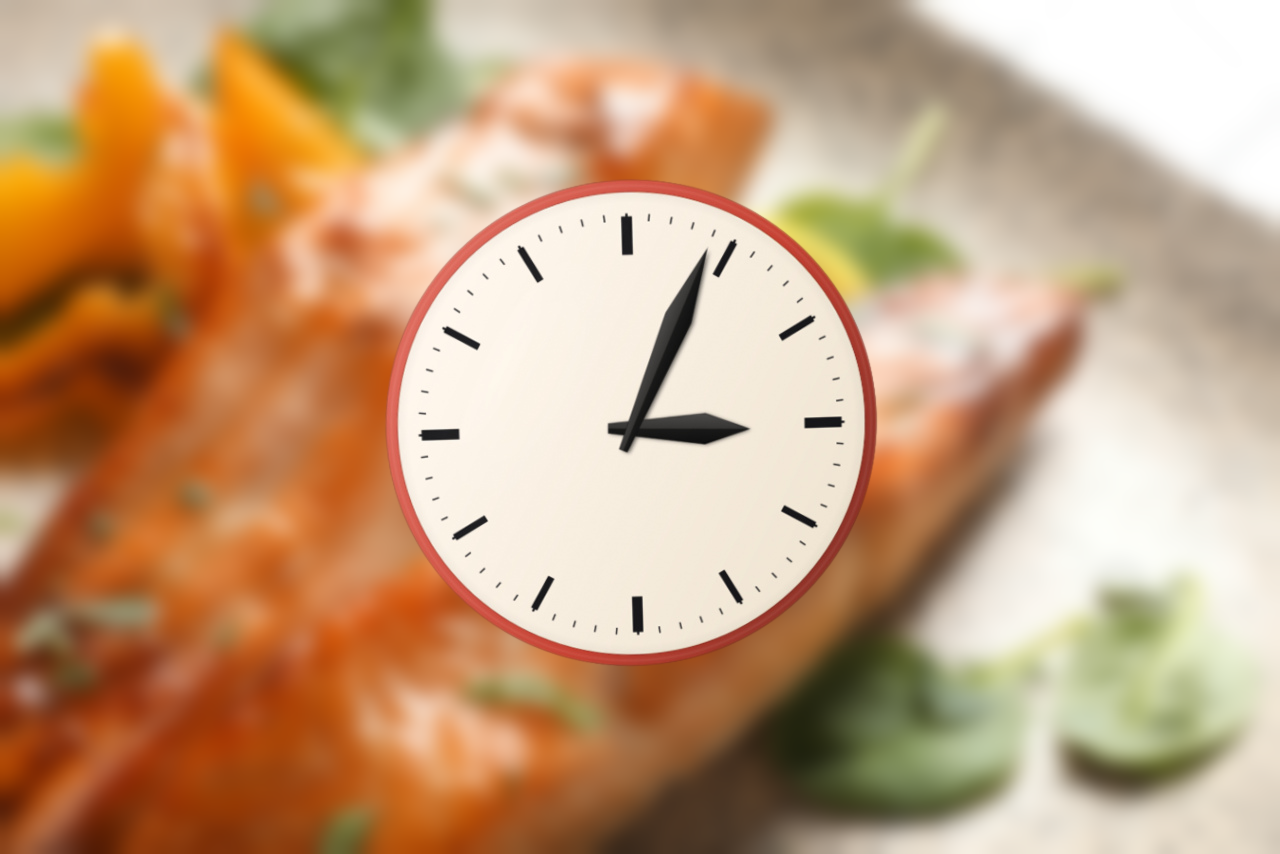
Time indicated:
3h04
